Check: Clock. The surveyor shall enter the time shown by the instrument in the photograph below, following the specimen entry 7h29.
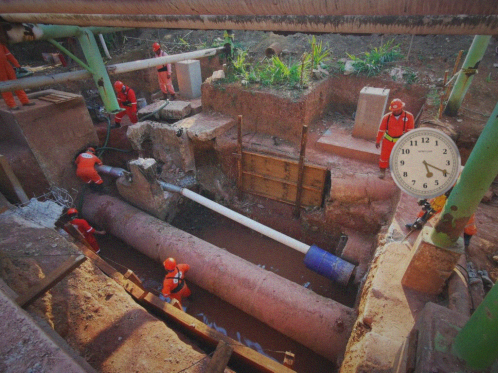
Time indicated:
5h19
